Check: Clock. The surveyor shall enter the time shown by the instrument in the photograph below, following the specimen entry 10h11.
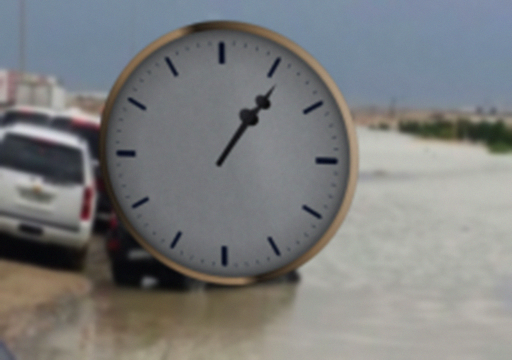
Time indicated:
1h06
